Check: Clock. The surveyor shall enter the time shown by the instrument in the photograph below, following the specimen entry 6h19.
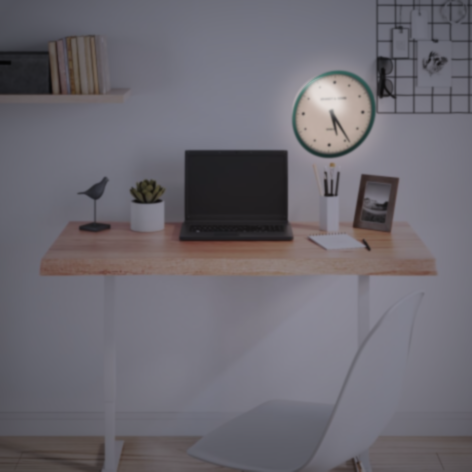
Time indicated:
5h24
